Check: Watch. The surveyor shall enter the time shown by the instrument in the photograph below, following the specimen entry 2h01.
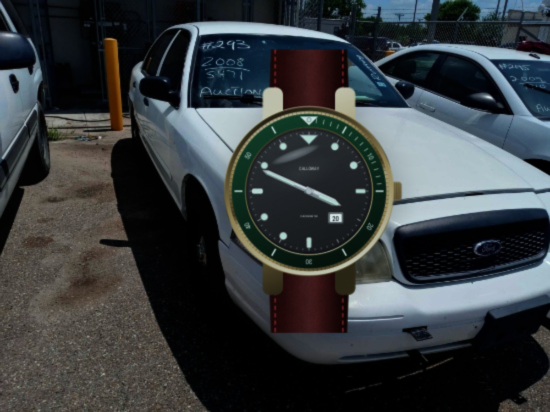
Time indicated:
3h49
